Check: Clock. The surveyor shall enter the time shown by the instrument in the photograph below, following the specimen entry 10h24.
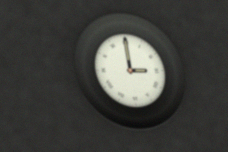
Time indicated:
3h00
